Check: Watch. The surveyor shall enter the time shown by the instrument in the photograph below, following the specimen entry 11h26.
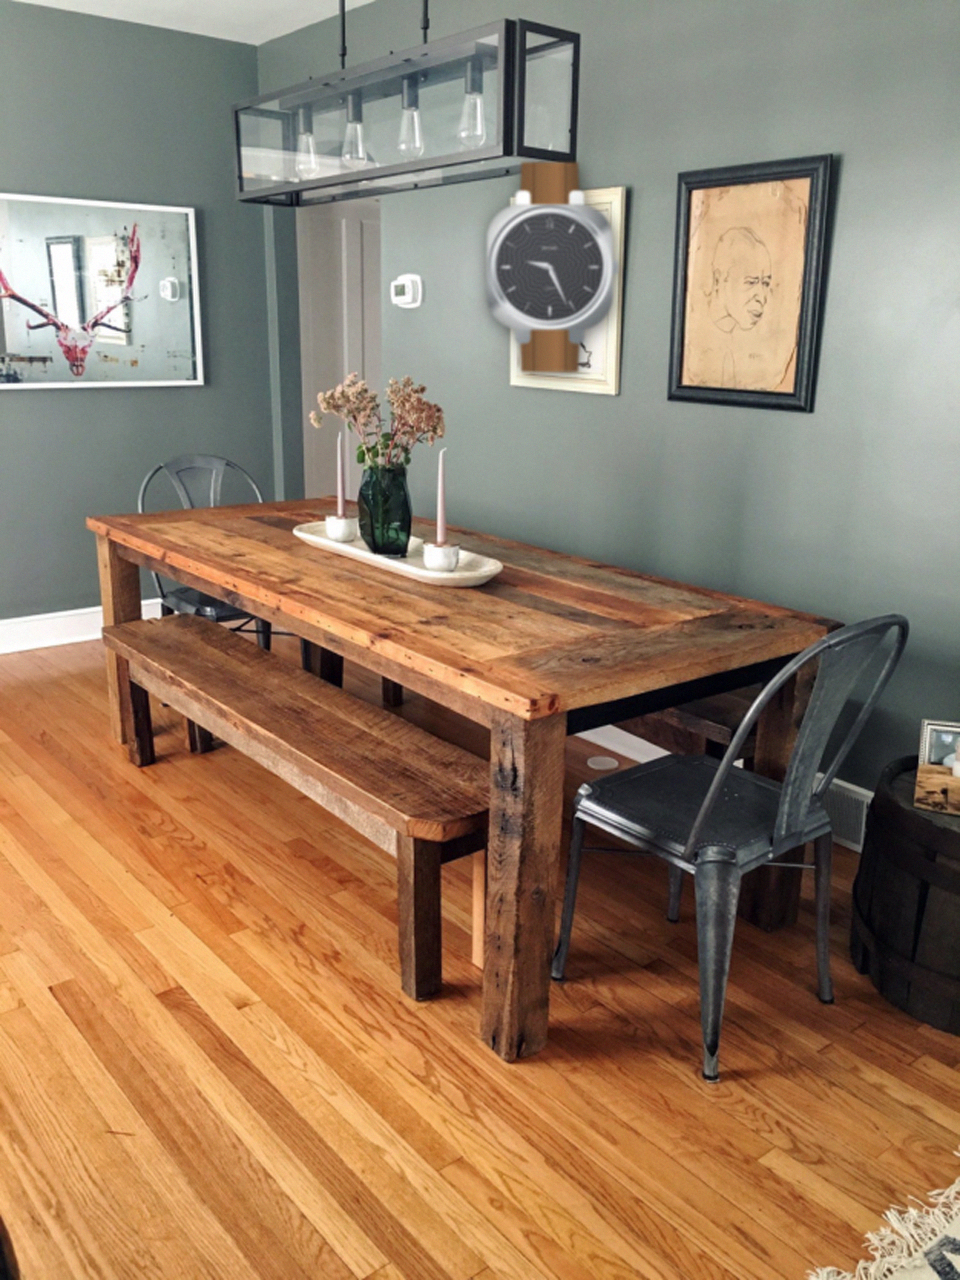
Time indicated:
9h26
